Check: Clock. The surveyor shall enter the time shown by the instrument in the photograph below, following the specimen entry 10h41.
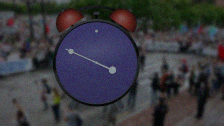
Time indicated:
3h49
